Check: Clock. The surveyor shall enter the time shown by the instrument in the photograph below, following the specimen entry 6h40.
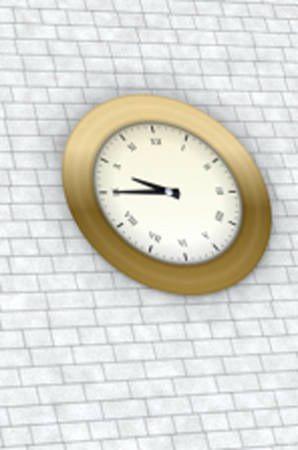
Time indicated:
9h45
